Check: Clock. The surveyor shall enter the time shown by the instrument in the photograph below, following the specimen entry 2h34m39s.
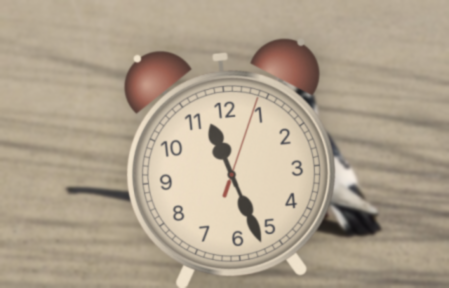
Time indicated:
11h27m04s
